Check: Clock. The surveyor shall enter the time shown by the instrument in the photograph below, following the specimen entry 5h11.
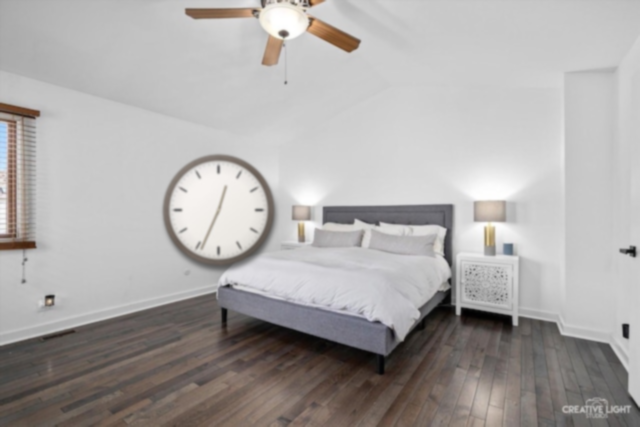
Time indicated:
12h34
